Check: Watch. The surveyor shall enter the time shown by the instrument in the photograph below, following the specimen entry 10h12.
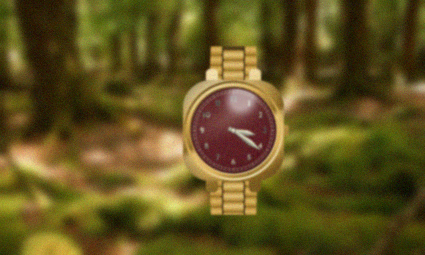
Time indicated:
3h21
